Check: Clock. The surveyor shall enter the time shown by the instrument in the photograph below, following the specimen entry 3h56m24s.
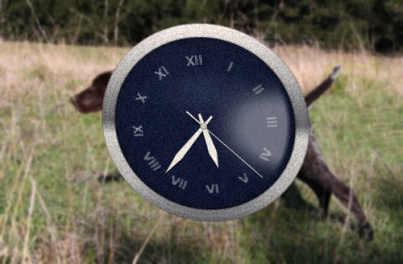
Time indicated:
5h37m23s
